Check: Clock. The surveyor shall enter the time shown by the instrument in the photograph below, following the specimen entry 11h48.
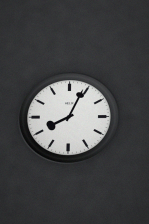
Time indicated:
8h04
